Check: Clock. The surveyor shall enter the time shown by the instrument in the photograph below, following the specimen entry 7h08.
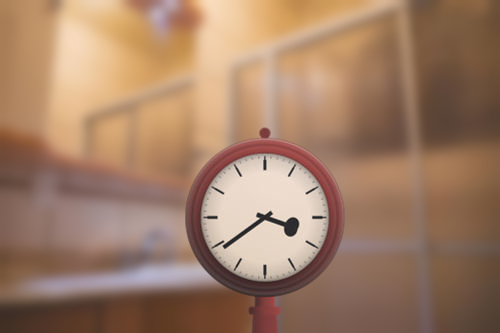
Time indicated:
3h39
